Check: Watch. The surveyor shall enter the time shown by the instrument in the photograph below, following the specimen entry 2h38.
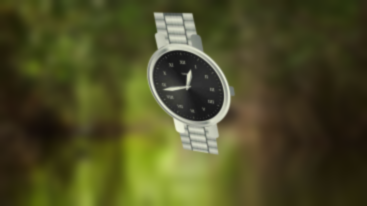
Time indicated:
12h43
